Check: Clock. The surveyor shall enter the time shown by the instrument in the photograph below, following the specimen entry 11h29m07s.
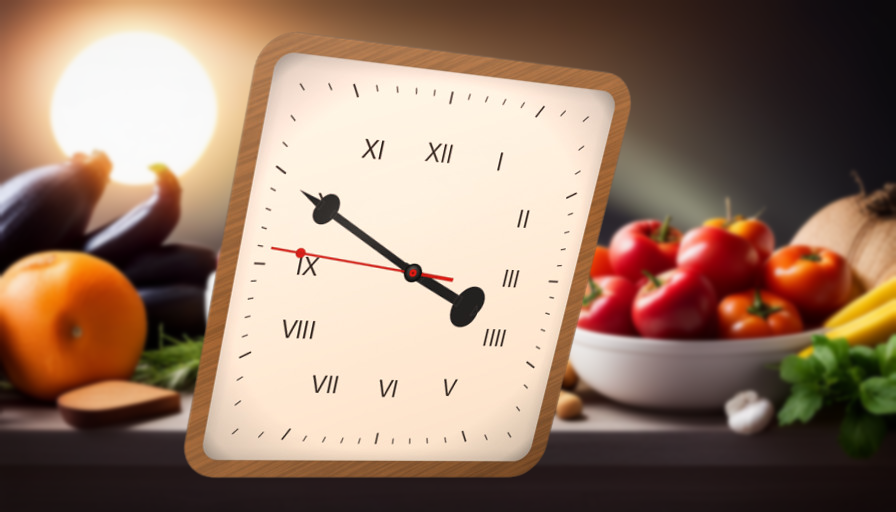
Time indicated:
3h49m46s
